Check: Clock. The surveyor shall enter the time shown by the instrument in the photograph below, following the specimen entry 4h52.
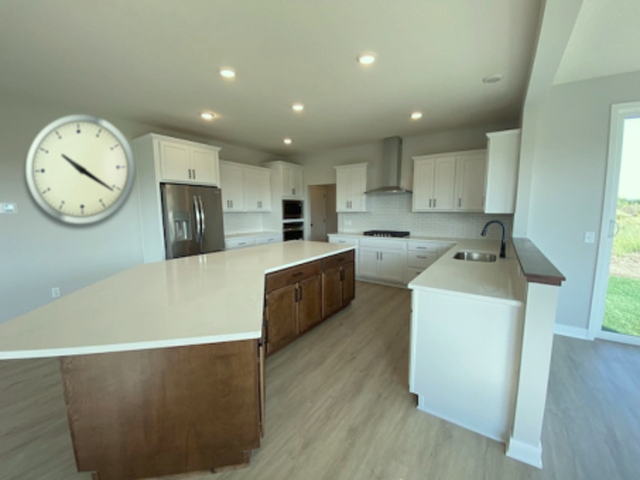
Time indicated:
10h21
